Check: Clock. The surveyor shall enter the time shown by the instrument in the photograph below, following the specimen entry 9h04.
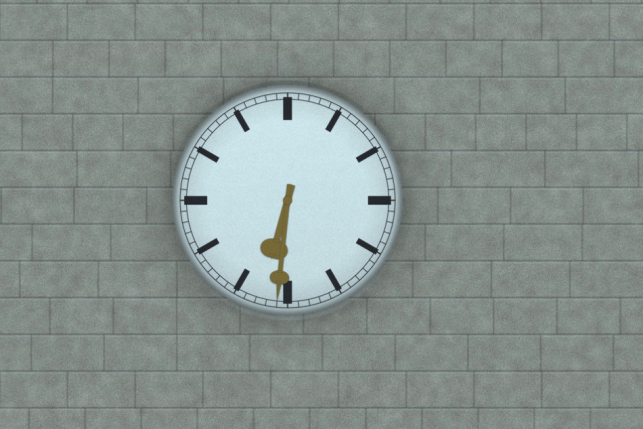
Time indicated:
6h31
